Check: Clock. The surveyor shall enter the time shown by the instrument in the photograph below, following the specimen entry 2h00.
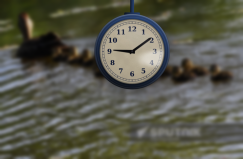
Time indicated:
9h09
